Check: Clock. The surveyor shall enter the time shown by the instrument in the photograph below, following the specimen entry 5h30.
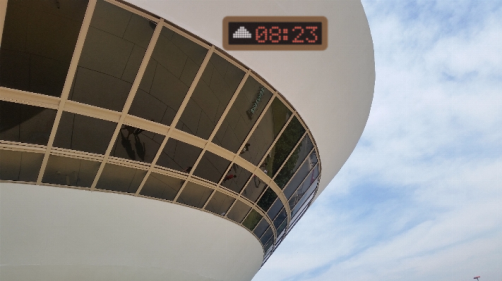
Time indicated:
8h23
